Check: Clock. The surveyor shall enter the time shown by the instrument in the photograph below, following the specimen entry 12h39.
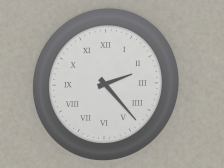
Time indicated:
2h23
